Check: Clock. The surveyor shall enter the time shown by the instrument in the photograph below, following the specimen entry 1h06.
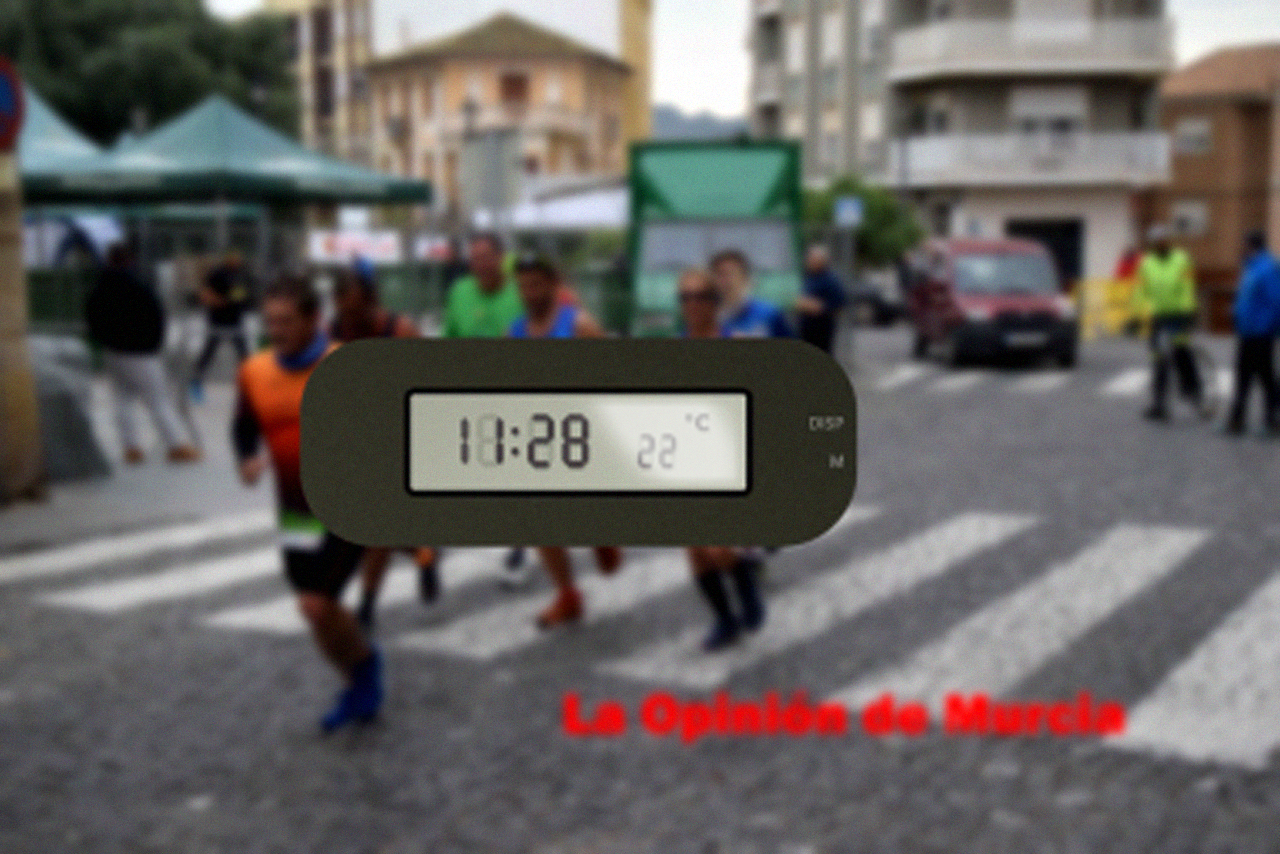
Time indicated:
11h28
